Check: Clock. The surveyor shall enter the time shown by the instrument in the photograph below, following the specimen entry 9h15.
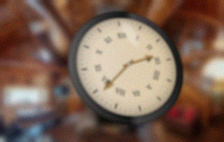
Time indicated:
2h39
